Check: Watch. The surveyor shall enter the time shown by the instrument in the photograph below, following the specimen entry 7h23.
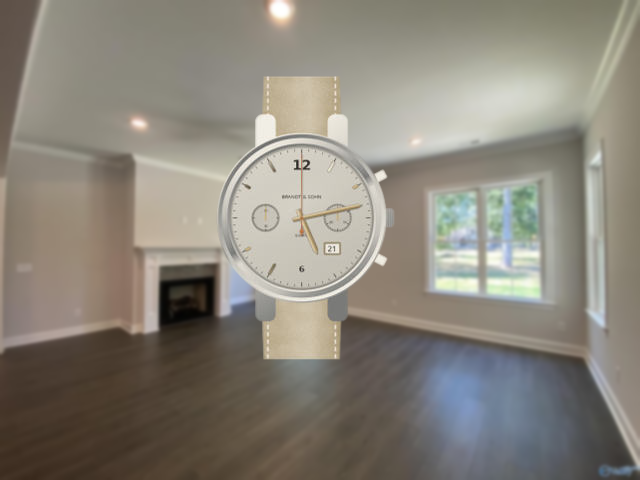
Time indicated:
5h13
